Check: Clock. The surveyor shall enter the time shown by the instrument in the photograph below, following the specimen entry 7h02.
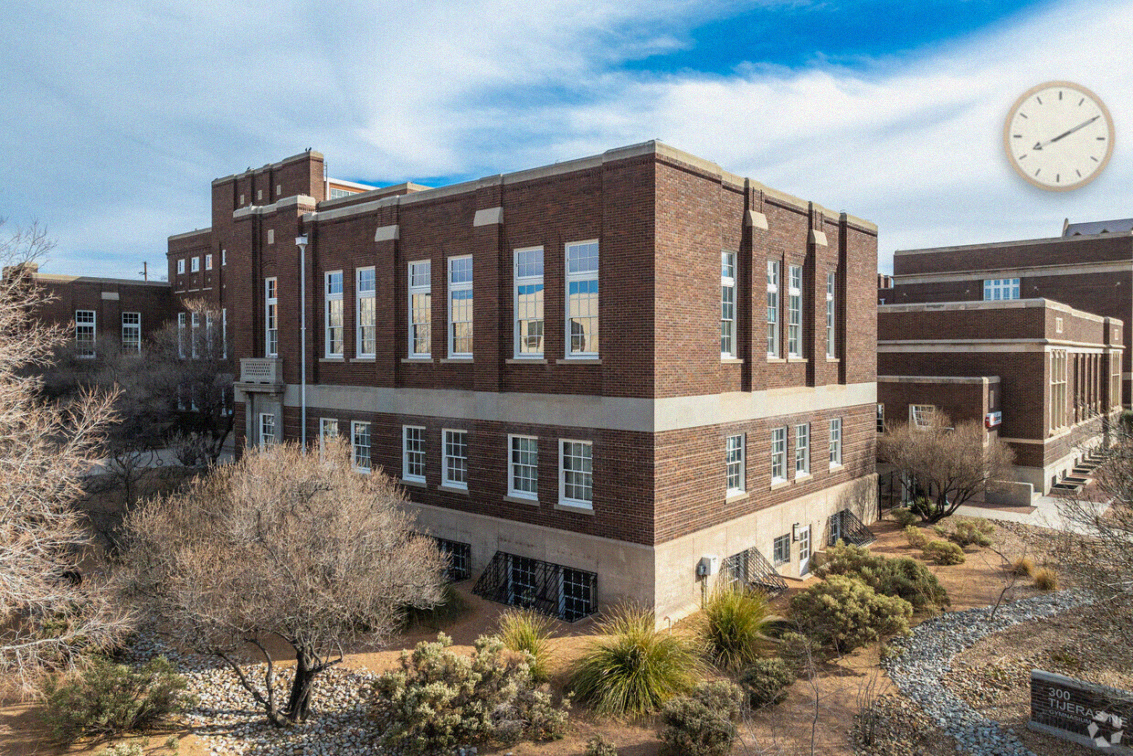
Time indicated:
8h10
